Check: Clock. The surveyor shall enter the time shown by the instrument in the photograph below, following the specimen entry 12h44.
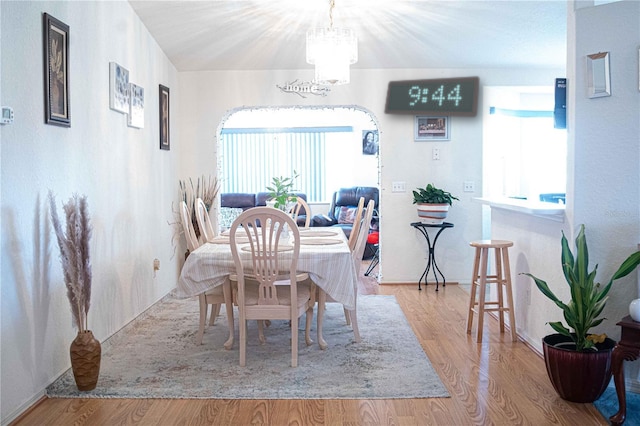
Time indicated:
9h44
